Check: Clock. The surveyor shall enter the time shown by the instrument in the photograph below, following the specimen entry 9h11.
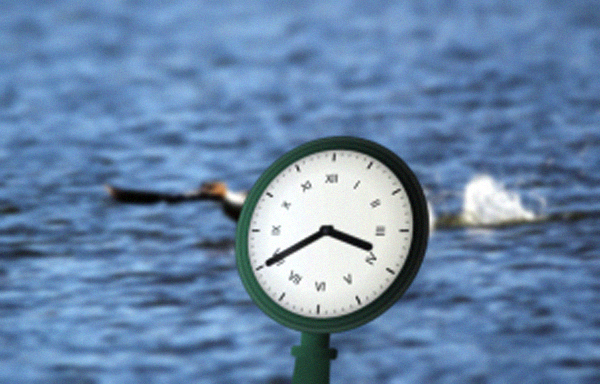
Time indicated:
3h40
